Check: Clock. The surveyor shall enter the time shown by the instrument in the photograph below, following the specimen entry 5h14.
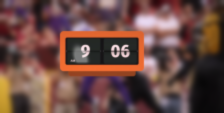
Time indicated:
9h06
